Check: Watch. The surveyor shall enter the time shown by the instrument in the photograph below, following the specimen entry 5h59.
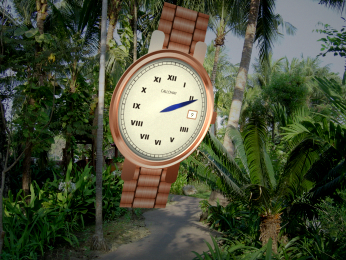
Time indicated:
2h11
